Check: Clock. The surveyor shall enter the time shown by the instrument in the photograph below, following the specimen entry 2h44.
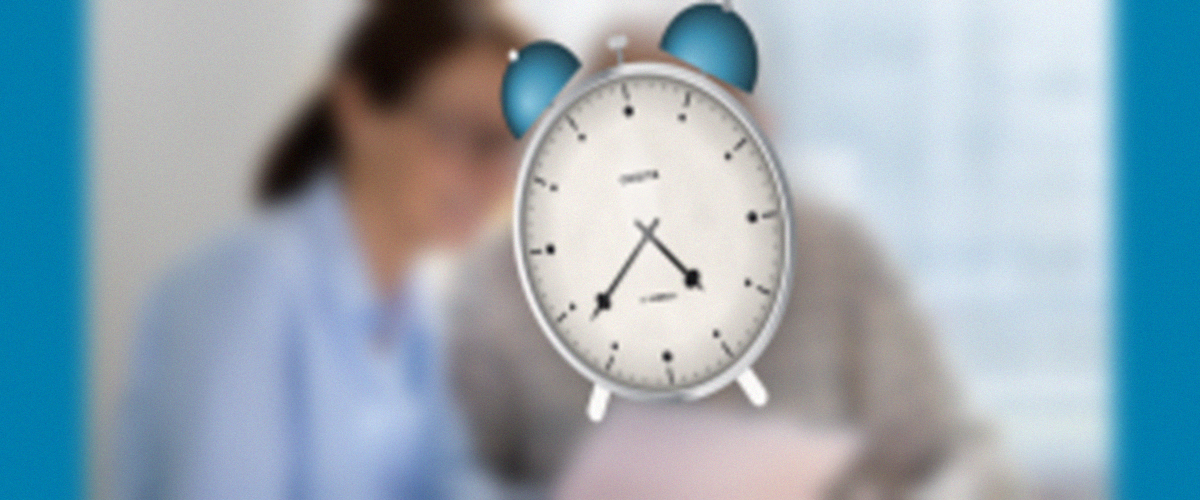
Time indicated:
4h38
